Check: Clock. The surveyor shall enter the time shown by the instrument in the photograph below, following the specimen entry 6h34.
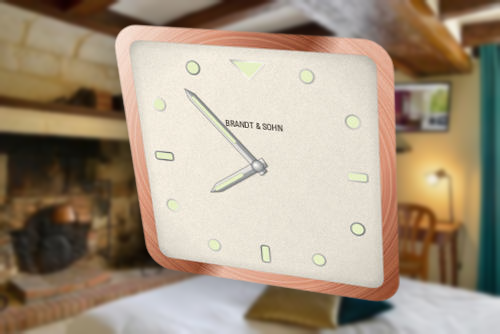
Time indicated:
7h53
